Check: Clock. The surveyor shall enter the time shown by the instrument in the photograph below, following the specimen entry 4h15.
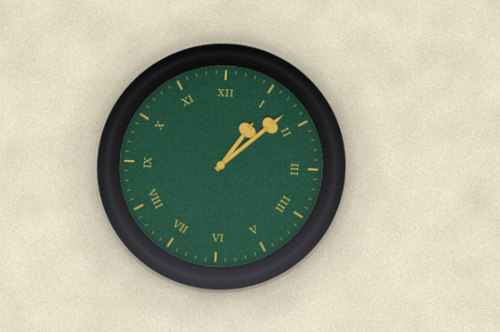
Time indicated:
1h08
